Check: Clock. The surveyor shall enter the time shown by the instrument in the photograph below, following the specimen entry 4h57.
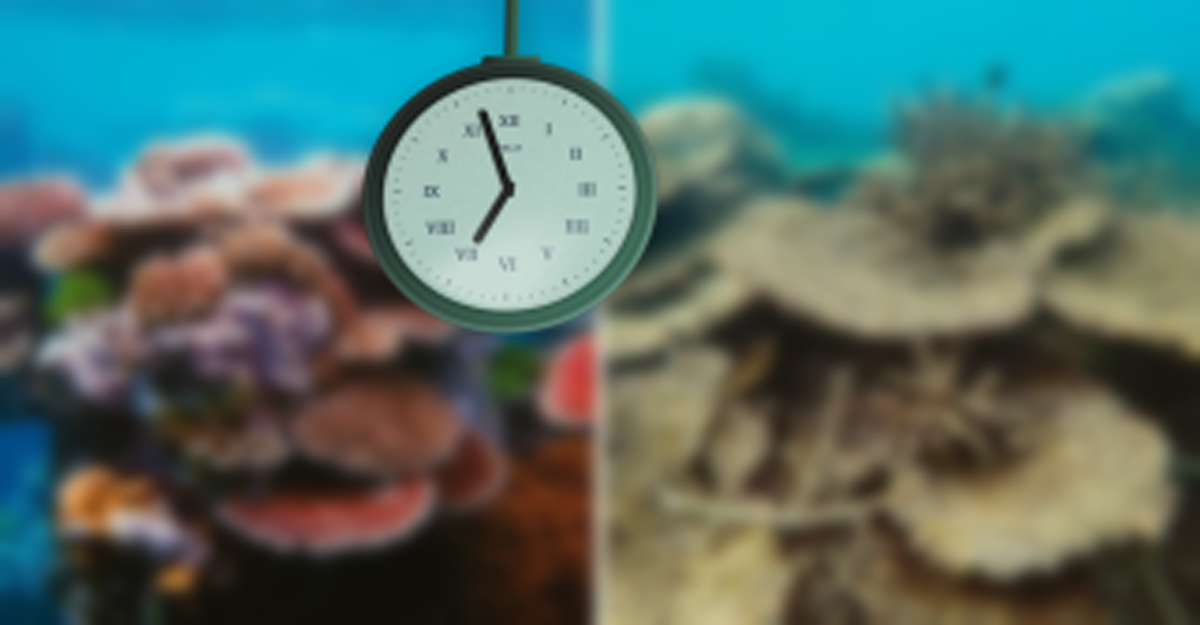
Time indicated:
6h57
